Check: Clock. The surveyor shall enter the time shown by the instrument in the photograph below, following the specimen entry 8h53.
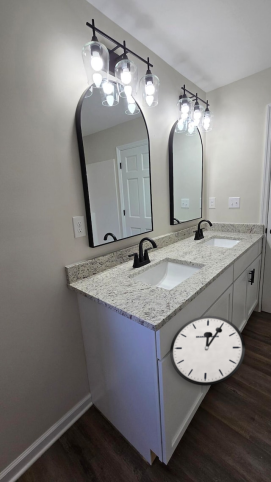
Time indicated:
12h05
